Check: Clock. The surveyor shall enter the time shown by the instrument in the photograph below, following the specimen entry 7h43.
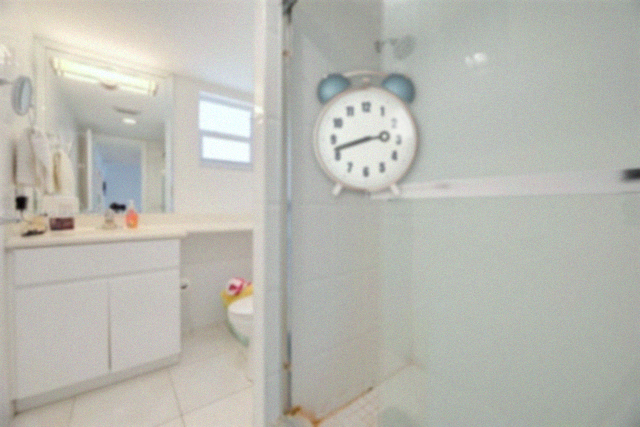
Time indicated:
2h42
